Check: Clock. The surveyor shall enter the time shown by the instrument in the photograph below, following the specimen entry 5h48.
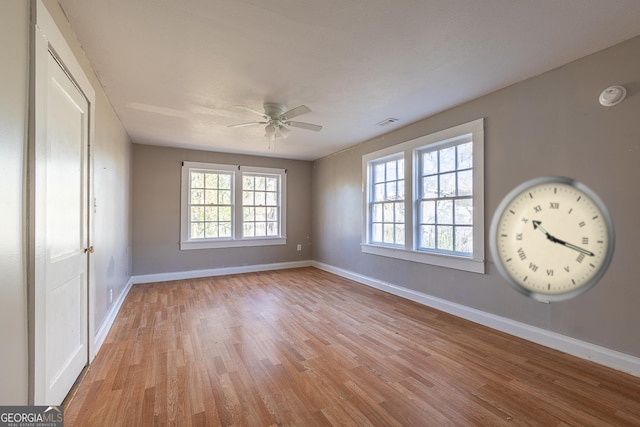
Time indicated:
10h18
